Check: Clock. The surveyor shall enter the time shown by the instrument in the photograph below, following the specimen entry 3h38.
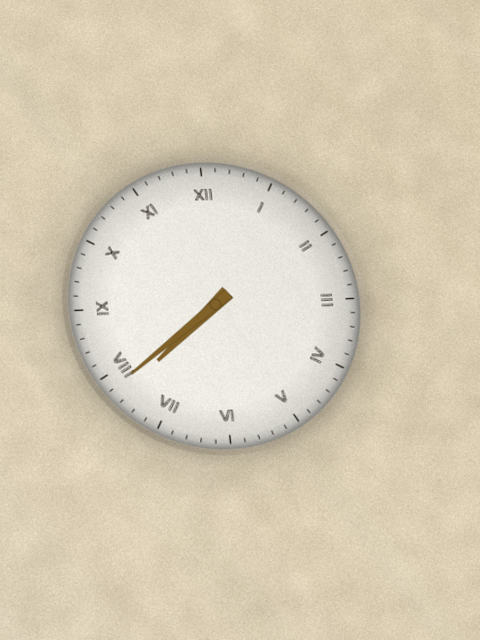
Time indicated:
7h39
